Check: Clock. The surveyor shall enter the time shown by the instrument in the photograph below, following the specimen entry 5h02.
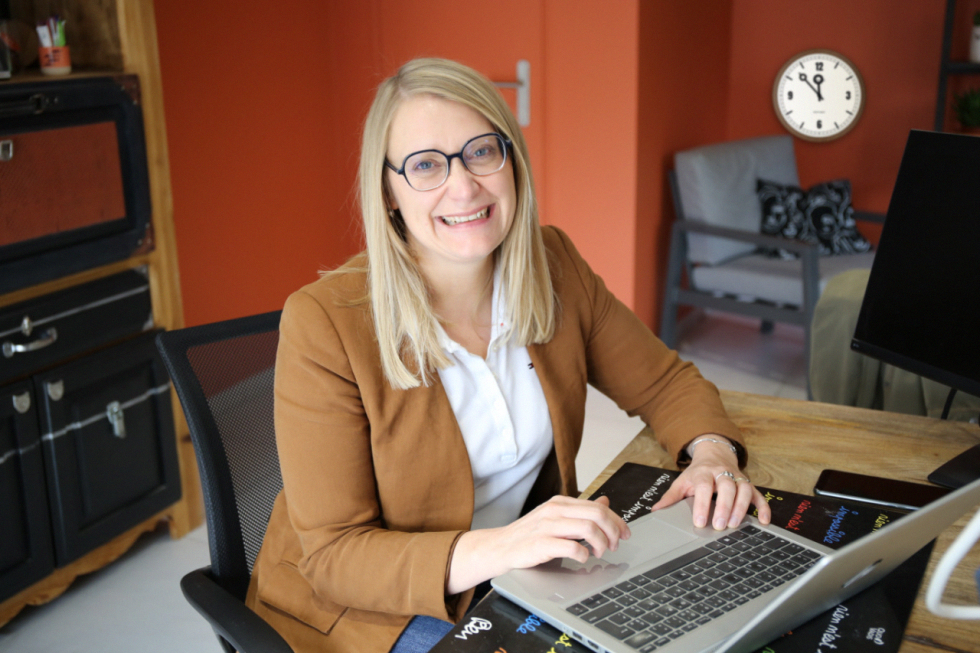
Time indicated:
11h53
